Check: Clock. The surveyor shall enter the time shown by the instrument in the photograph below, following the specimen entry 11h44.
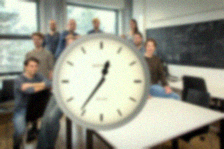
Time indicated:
12h36
